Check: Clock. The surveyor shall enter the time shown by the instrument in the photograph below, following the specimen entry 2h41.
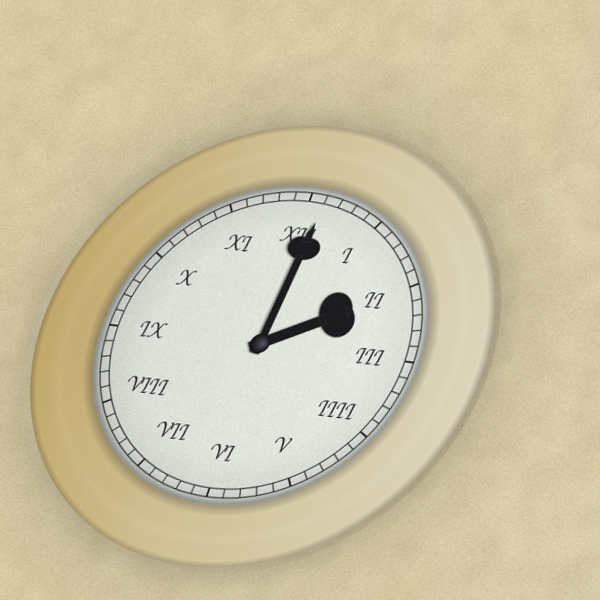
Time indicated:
2h01
